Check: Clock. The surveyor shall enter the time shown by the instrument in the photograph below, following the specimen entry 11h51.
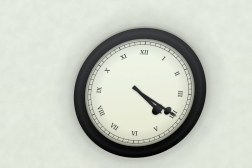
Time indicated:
4h20
